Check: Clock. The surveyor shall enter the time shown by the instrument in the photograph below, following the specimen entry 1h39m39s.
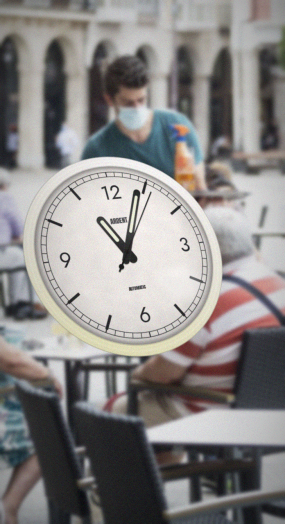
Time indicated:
11h04m06s
